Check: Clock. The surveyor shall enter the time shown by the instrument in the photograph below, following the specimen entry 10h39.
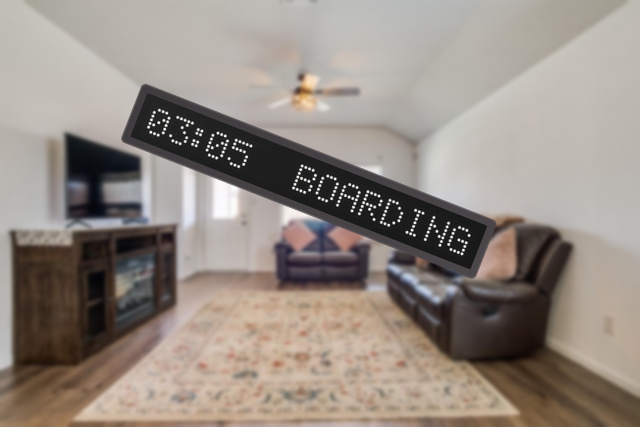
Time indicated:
3h05
